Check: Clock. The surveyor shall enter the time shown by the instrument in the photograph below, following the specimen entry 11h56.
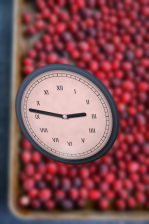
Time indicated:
2h47
